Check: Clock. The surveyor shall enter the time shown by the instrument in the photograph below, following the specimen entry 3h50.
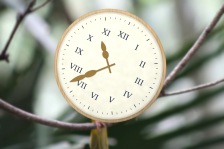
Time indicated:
10h37
